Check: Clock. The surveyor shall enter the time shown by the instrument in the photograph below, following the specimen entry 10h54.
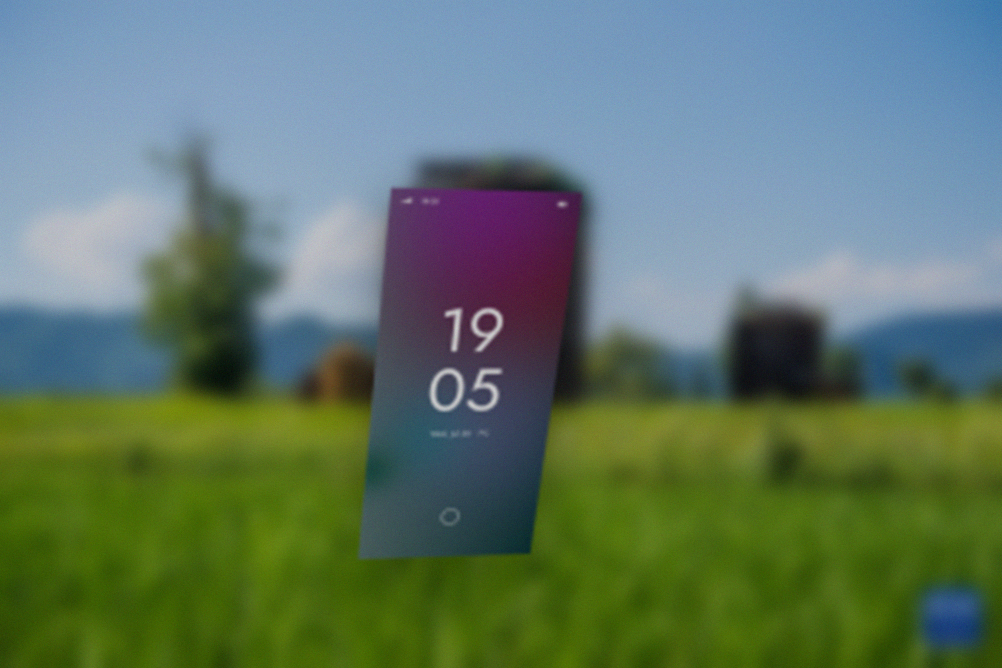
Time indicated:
19h05
